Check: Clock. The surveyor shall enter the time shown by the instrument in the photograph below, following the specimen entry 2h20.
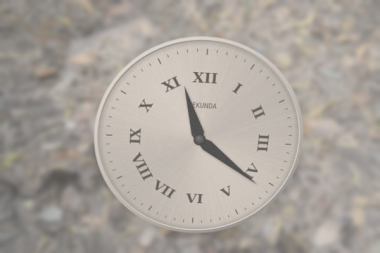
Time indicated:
11h21
